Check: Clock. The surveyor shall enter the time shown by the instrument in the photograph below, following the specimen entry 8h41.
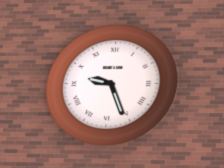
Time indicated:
9h26
